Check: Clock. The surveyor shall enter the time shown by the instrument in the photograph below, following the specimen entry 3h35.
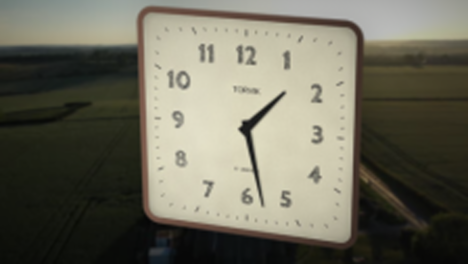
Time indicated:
1h28
